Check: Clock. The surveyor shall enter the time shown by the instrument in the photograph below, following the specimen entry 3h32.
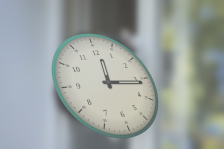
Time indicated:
12h16
